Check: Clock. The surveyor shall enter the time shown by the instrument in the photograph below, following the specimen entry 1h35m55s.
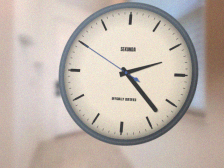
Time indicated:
2h22m50s
